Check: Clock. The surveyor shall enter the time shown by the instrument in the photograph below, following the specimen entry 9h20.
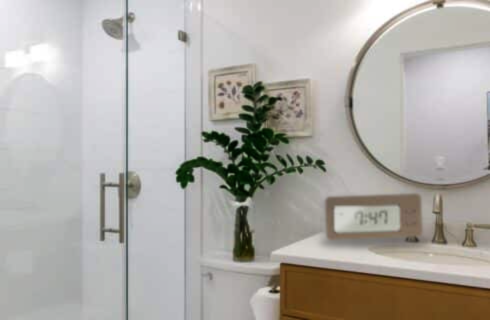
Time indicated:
7h47
